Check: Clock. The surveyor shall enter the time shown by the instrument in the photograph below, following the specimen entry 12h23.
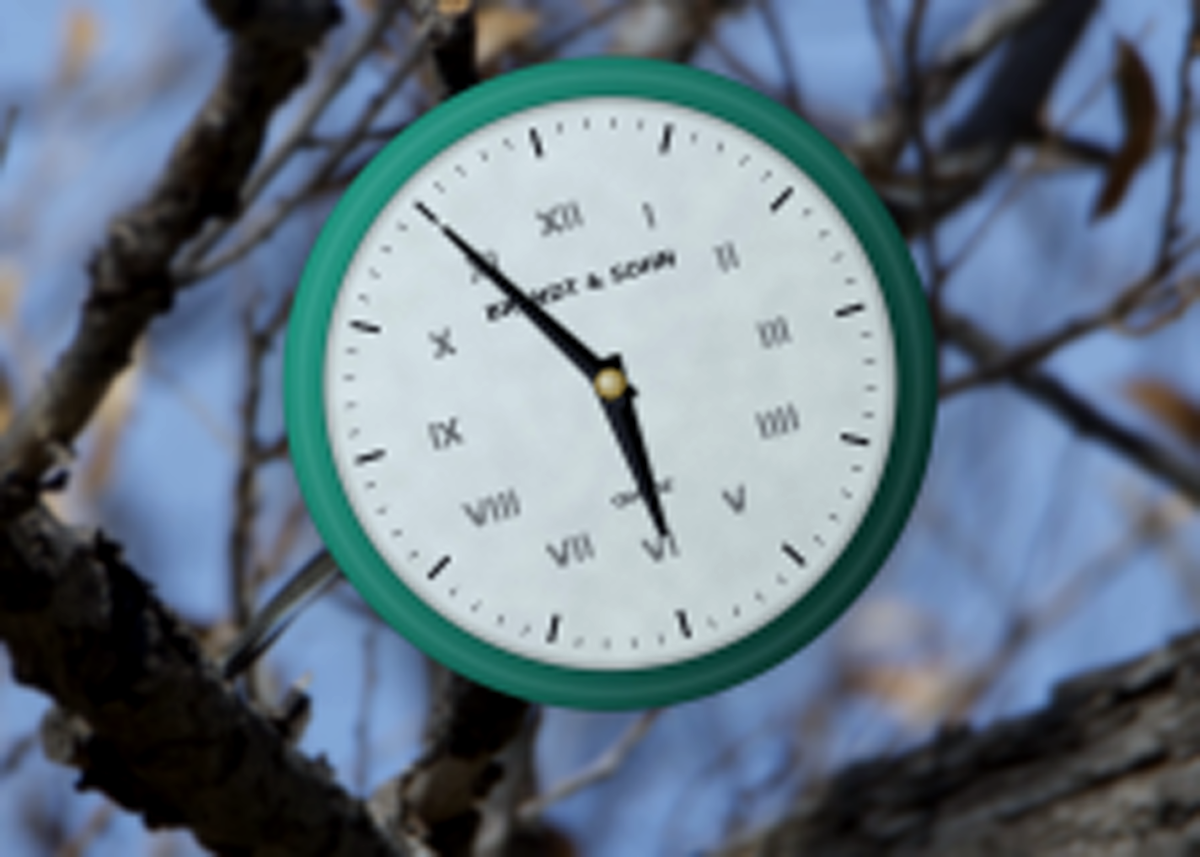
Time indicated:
5h55
